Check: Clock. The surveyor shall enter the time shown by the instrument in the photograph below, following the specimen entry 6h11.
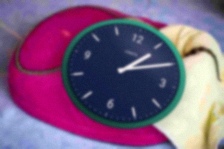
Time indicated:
1h10
